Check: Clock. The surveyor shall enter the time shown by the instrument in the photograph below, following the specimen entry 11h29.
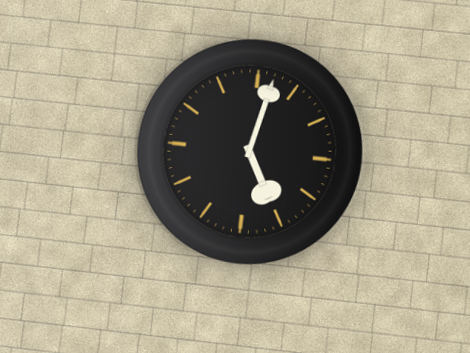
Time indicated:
5h02
